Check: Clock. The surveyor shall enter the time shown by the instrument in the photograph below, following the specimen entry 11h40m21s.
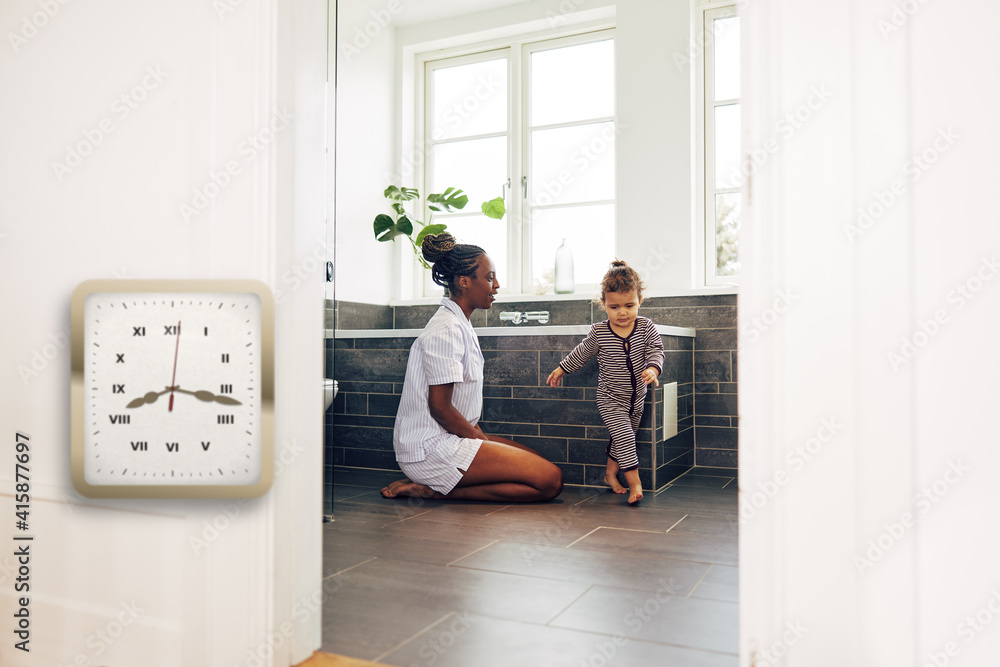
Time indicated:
8h17m01s
